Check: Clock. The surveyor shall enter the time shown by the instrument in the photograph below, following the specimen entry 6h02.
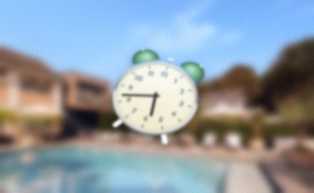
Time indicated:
5h42
